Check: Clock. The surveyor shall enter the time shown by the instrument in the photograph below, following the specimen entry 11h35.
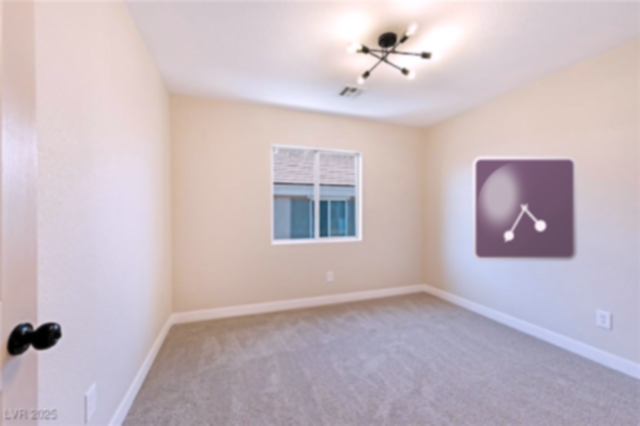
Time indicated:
4h35
